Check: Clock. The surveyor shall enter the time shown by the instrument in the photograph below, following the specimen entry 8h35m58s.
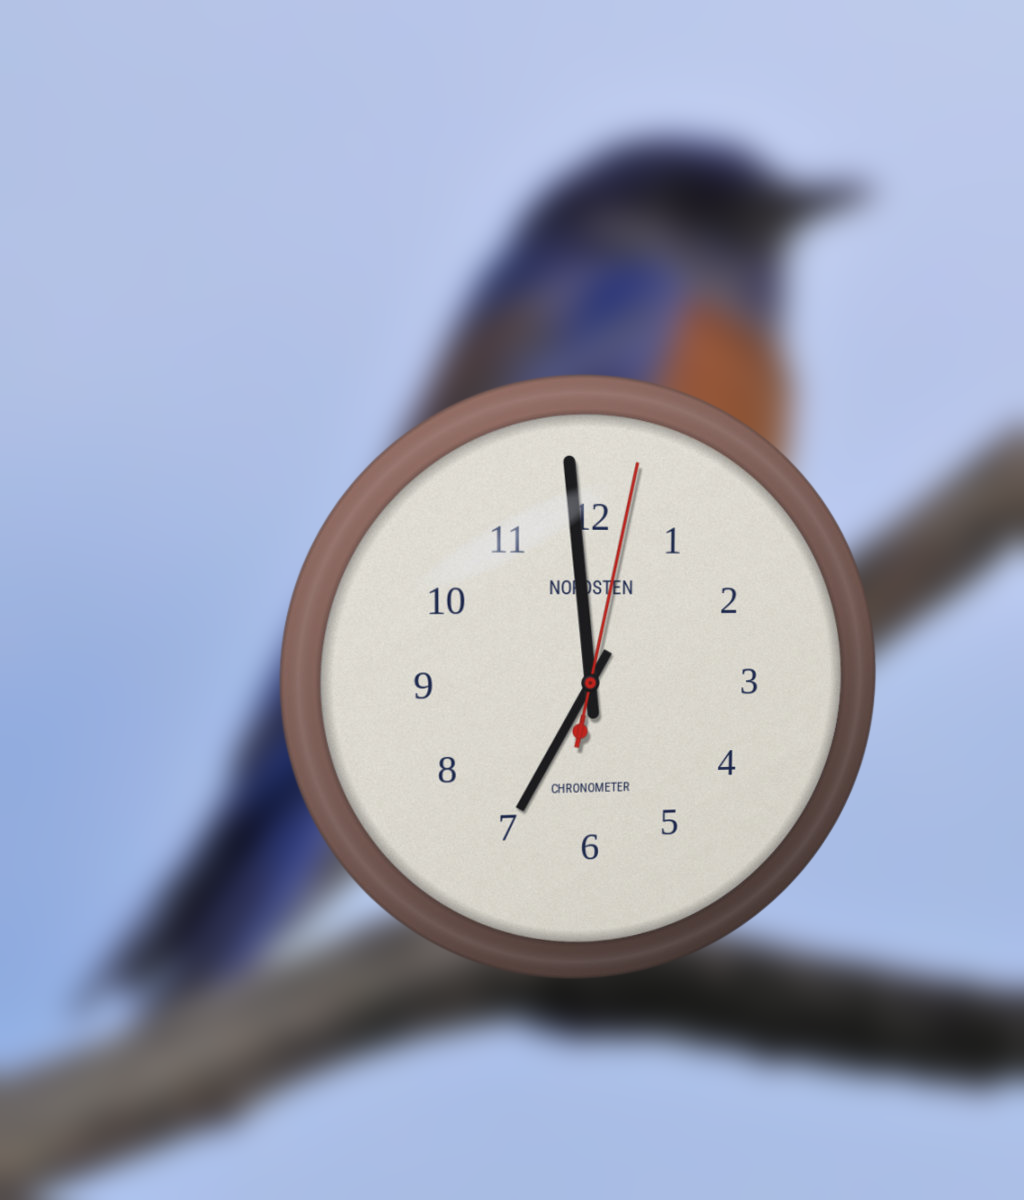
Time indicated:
6h59m02s
